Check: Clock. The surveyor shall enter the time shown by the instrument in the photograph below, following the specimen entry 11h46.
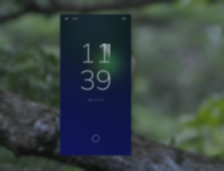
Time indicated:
11h39
